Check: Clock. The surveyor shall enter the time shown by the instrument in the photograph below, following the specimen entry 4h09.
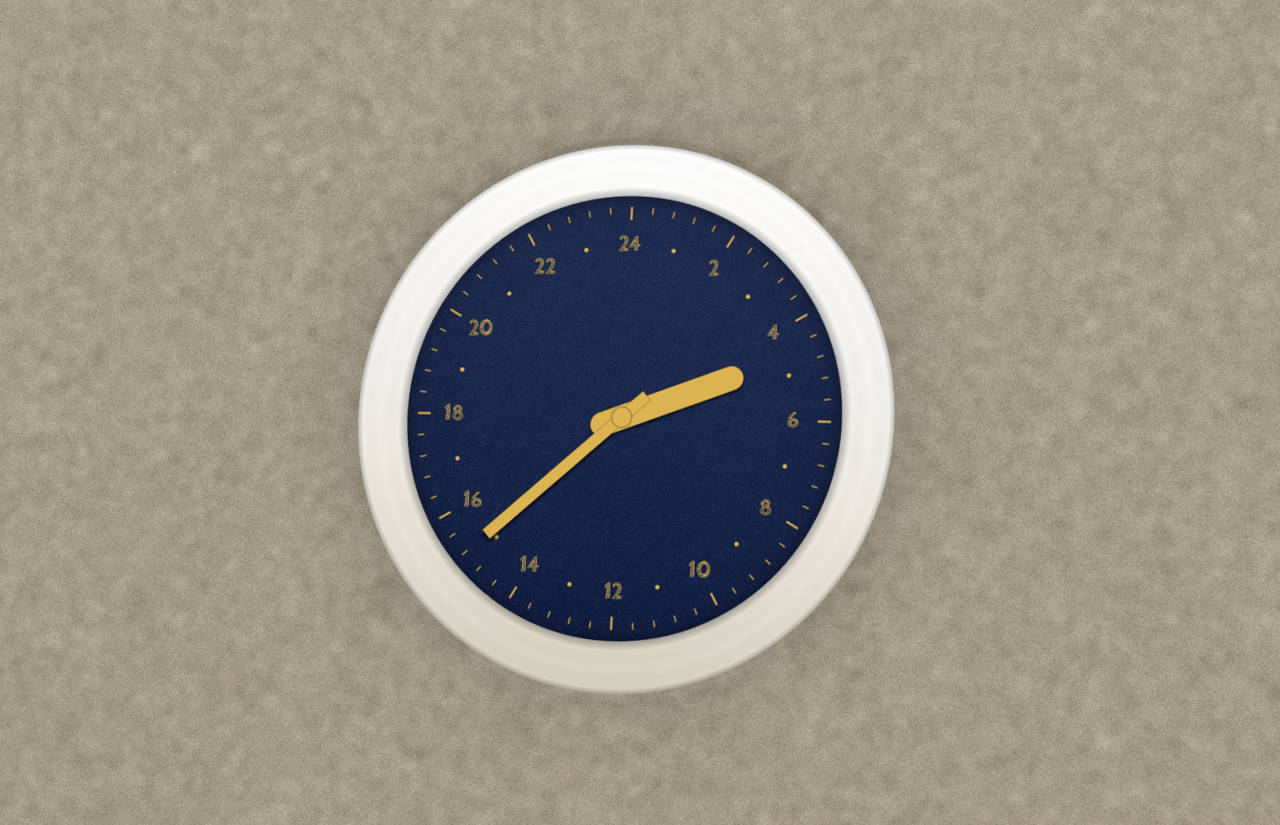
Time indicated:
4h38
